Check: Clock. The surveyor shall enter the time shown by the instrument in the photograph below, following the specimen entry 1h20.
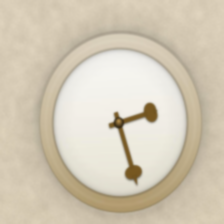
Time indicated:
2h27
